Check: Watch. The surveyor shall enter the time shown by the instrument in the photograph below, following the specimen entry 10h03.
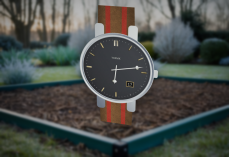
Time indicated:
6h13
